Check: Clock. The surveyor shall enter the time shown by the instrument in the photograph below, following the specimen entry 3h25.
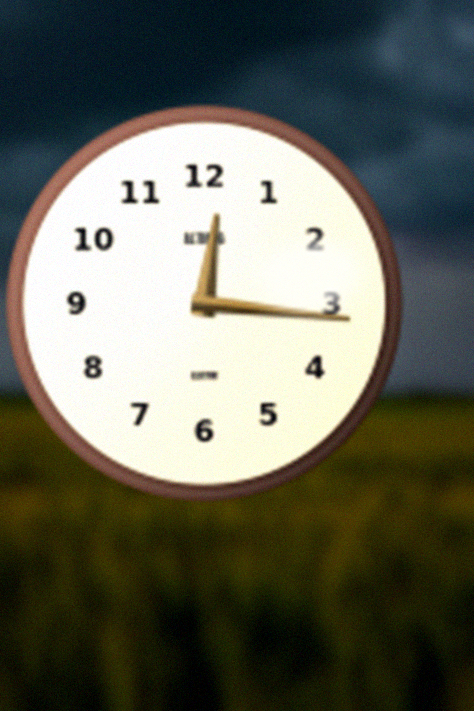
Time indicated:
12h16
